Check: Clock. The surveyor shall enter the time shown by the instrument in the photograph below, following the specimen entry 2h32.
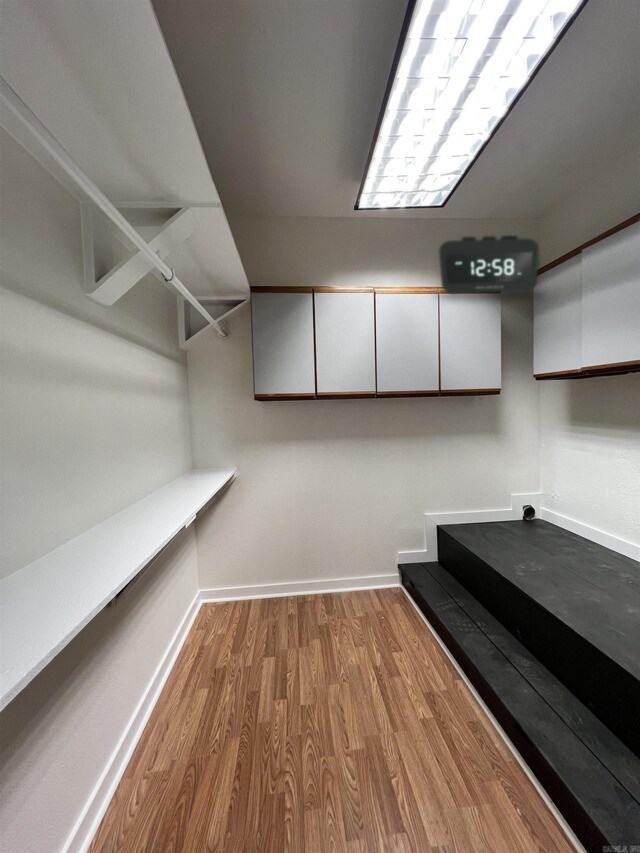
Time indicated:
12h58
